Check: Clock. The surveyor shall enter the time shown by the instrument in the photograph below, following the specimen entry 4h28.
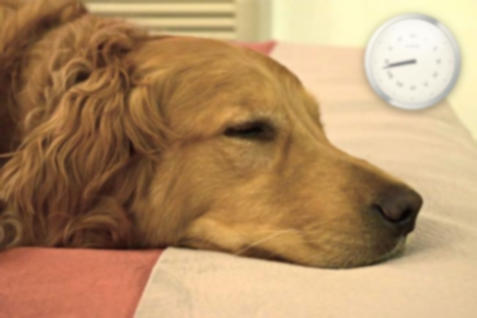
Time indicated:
8h43
